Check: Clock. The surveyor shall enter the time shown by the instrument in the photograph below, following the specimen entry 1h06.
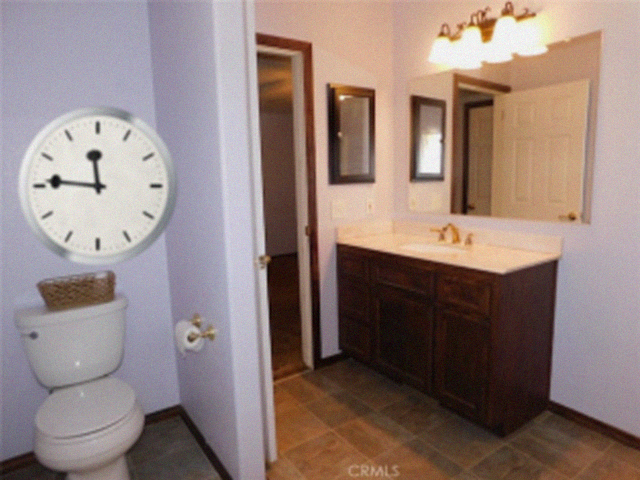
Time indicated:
11h46
